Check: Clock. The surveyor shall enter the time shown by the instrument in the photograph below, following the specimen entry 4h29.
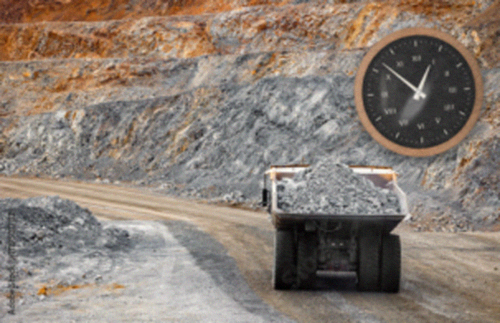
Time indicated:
12h52
